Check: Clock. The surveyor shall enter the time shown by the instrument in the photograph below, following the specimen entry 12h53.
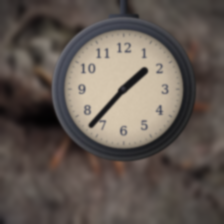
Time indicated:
1h37
